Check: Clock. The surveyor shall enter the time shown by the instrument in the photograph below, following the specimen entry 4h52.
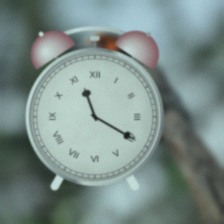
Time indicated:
11h20
